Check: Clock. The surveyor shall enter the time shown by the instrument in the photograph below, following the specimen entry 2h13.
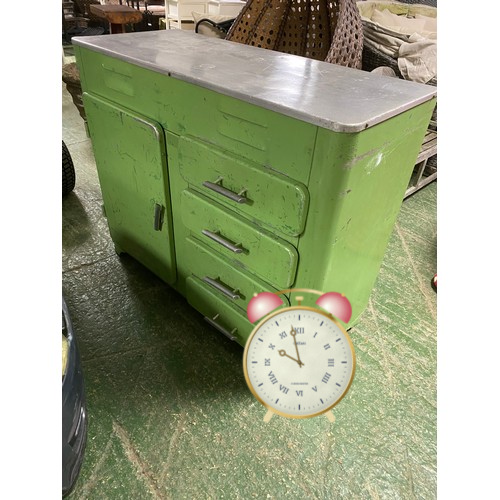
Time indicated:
9h58
